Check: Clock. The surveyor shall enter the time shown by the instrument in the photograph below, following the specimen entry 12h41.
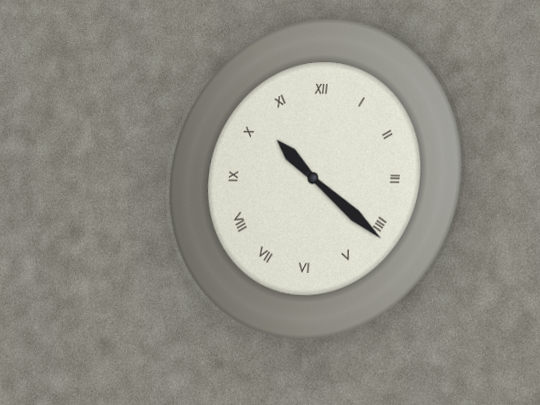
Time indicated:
10h21
